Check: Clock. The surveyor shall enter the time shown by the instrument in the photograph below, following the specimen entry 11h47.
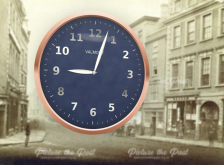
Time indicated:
9h03
